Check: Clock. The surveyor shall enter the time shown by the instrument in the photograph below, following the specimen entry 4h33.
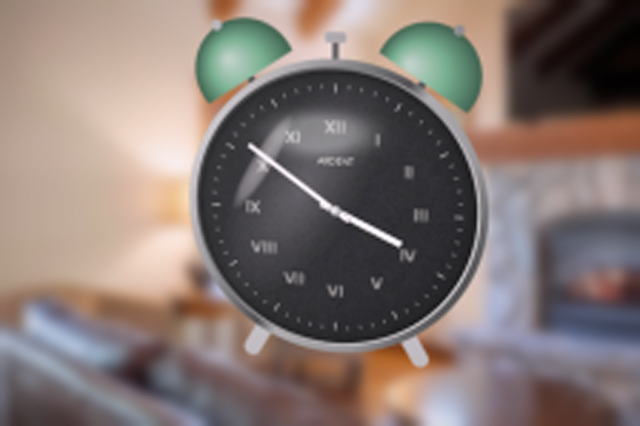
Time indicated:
3h51
